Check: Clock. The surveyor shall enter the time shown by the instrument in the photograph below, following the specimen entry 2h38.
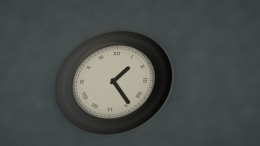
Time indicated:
1h24
